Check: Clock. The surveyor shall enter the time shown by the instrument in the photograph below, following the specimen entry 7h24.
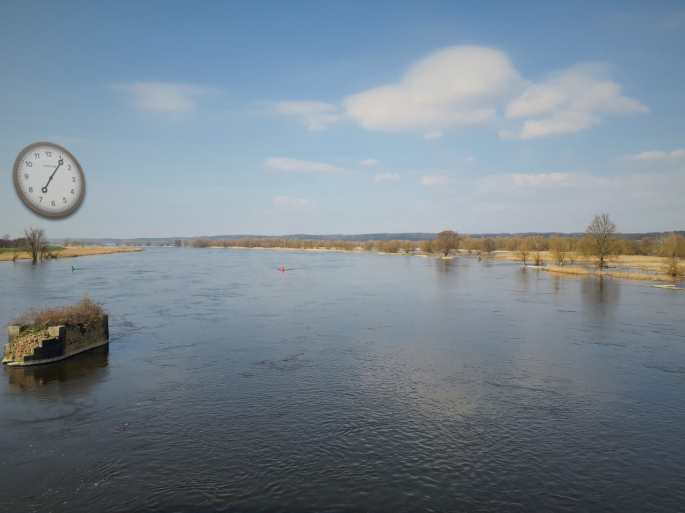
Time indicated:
7h06
